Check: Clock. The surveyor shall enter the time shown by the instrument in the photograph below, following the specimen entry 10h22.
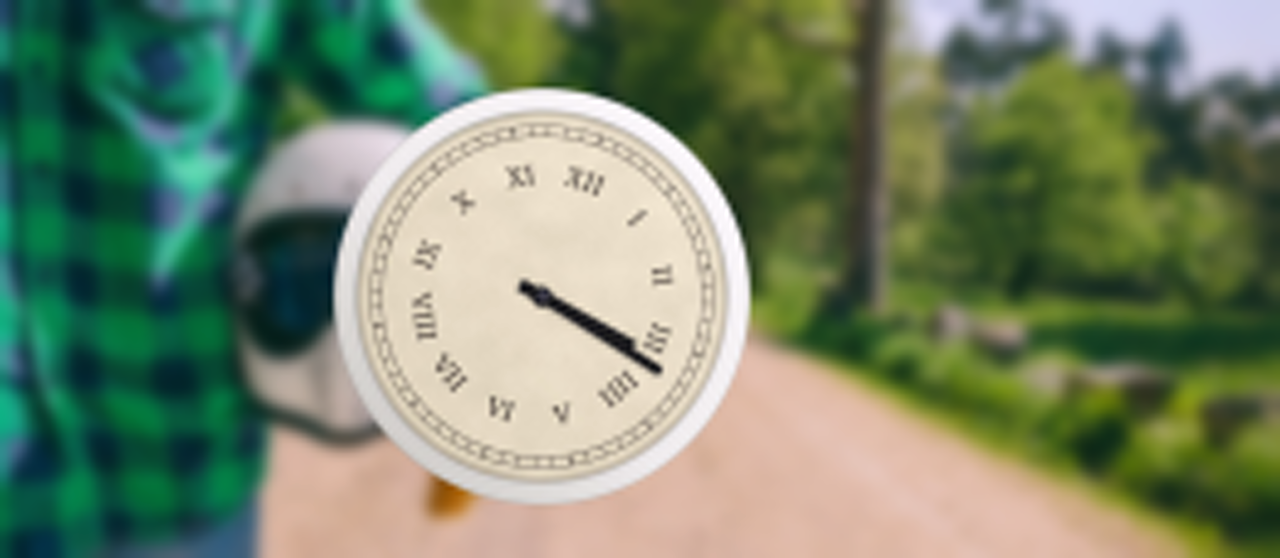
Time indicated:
3h17
